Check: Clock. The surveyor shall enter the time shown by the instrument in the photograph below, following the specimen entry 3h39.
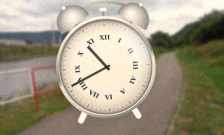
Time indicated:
10h41
